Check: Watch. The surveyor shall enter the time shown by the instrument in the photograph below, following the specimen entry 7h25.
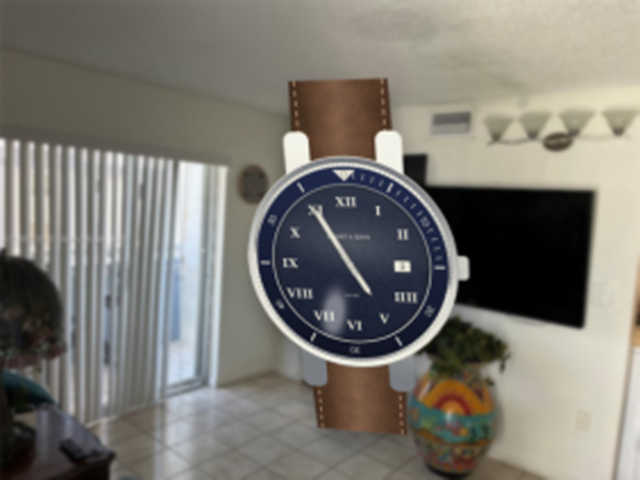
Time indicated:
4h55
